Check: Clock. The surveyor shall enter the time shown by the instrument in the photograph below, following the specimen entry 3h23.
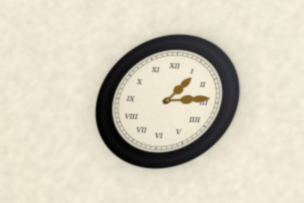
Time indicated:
1h14
